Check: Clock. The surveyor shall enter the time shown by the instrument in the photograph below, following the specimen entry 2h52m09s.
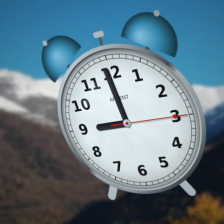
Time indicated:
8h59m15s
